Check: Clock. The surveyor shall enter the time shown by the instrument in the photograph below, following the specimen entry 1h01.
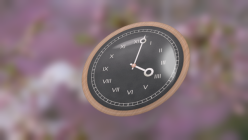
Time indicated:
4h02
